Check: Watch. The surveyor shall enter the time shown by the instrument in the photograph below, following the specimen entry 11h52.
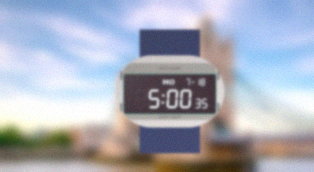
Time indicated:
5h00
